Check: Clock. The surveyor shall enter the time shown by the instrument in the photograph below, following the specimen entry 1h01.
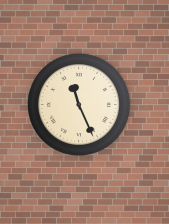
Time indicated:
11h26
